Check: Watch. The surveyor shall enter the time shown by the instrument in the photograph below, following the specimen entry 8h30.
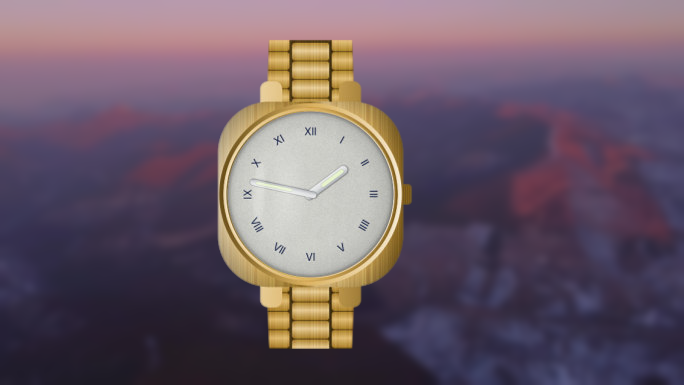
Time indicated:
1h47
